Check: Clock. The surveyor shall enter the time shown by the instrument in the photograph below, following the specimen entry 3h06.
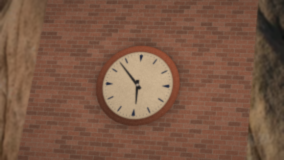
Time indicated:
5h53
